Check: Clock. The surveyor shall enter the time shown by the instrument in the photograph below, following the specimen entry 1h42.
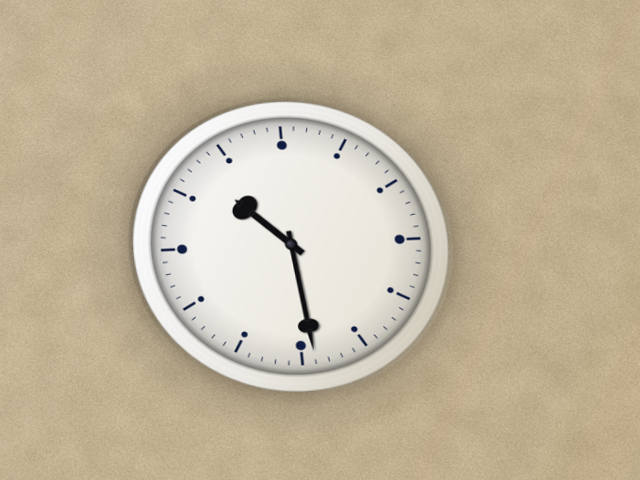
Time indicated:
10h29
